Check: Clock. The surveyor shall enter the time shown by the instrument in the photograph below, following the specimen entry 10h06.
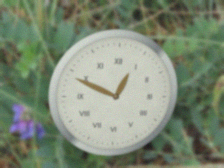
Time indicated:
12h49
